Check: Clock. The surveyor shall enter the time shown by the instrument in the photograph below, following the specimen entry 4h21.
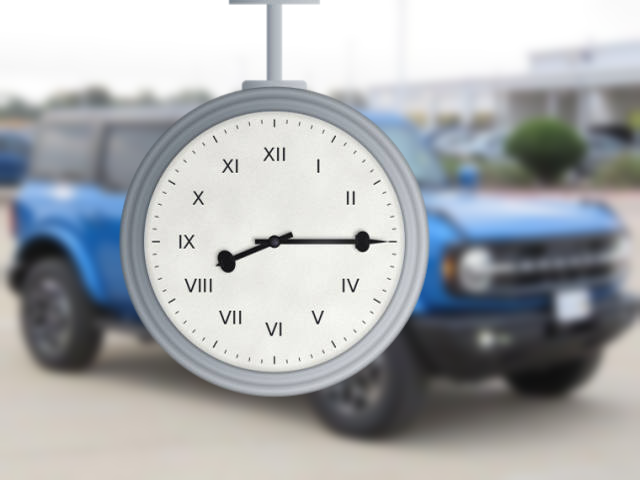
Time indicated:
8h15
